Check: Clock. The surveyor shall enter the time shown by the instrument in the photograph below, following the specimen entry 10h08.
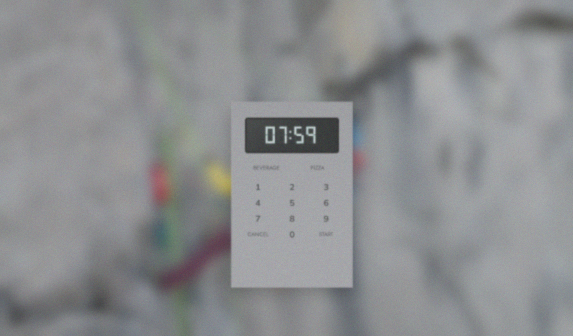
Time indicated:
7h59
